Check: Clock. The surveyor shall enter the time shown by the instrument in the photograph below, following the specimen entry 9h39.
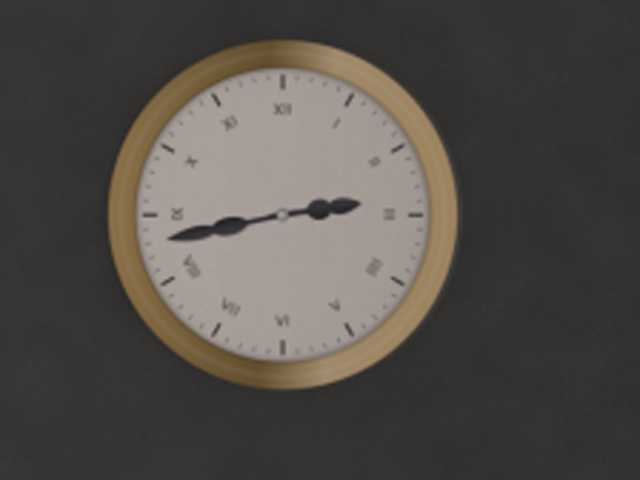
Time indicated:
2h43
